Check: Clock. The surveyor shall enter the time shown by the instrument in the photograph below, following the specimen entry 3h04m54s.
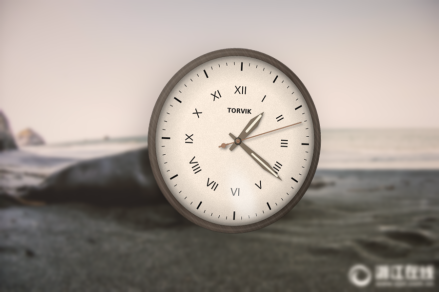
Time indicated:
1h21m12s
